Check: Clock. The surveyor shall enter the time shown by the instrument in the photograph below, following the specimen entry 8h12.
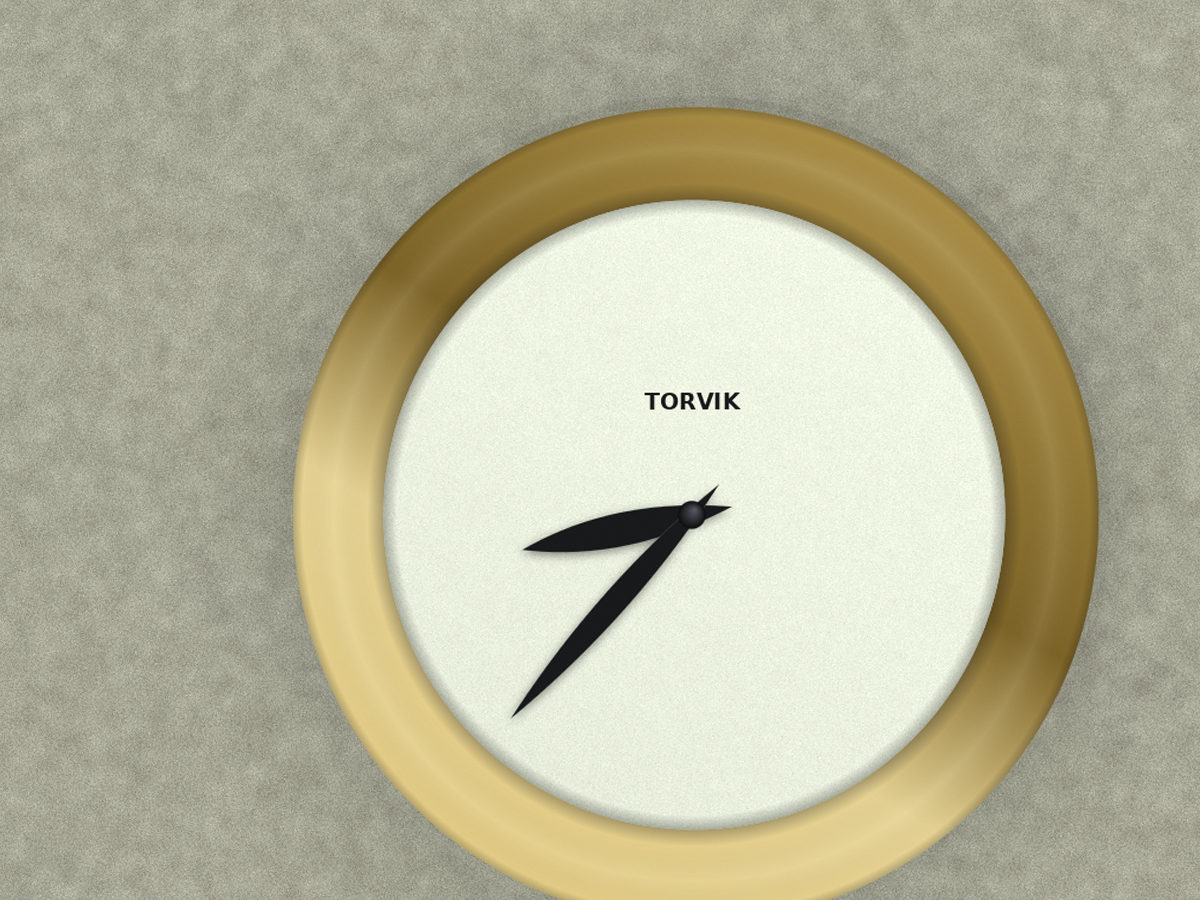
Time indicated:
8h37
